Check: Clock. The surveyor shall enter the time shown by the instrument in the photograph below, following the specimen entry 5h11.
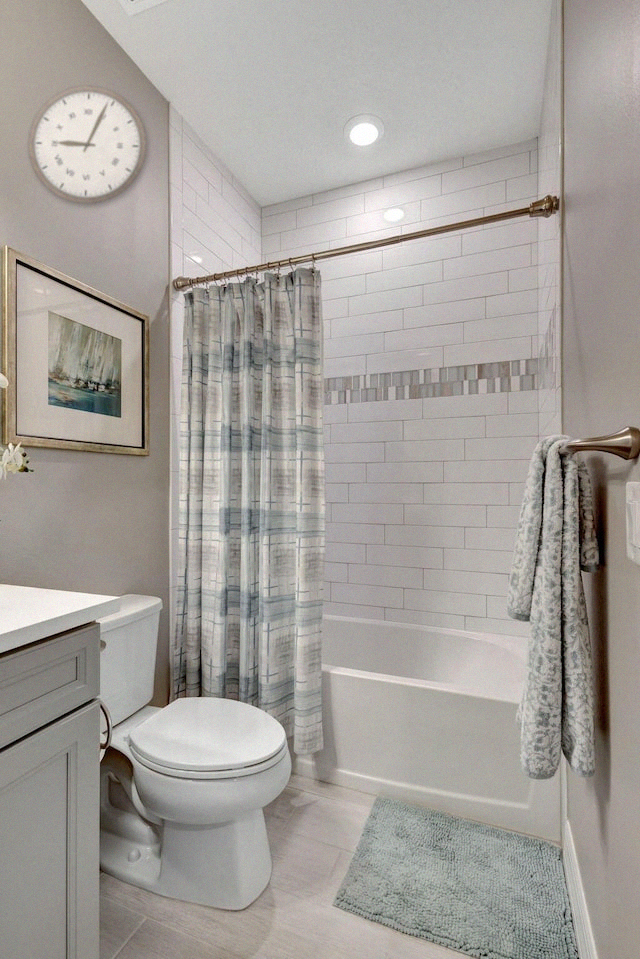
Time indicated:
9h04
